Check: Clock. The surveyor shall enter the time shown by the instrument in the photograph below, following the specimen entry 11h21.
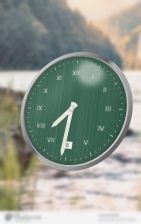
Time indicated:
7h31
